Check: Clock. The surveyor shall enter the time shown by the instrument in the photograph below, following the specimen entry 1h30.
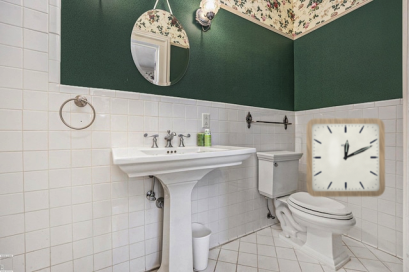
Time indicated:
12h11
